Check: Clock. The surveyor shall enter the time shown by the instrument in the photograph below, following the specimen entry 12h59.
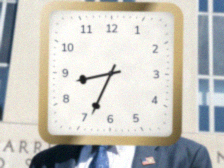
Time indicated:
8h34
